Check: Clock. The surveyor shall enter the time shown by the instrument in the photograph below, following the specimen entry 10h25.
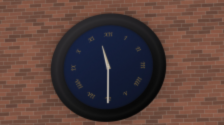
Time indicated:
11h30
